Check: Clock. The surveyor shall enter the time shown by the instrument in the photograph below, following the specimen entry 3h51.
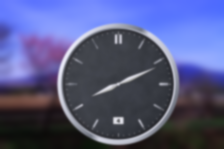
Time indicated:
8h11
